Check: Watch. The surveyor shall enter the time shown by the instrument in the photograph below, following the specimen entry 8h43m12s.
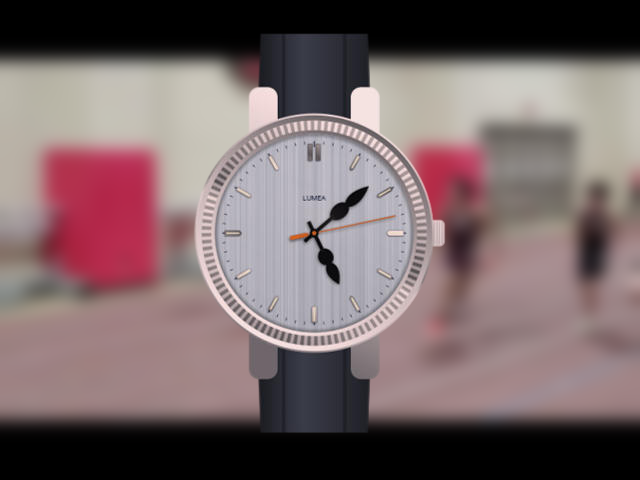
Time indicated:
5h08m13s
